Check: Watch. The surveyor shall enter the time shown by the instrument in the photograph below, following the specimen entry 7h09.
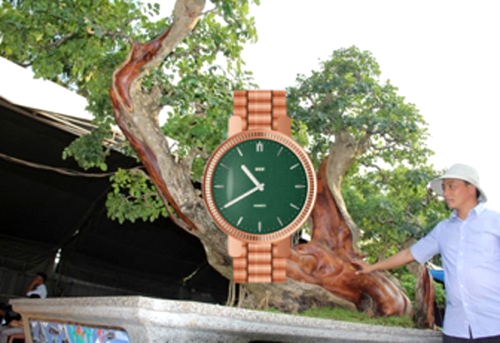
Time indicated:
10h40
